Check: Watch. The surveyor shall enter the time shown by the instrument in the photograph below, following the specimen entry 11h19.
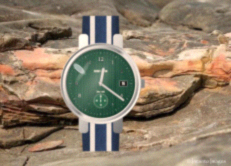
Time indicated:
12h21
